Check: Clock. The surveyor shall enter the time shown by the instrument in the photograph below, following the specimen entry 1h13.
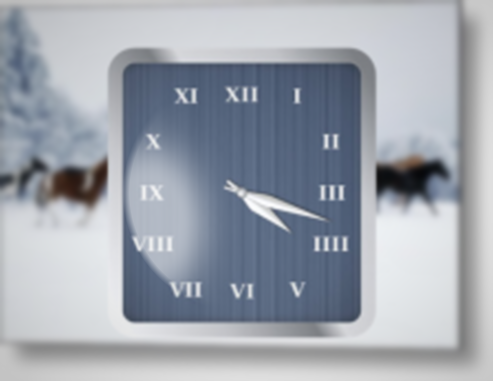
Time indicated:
4h18
